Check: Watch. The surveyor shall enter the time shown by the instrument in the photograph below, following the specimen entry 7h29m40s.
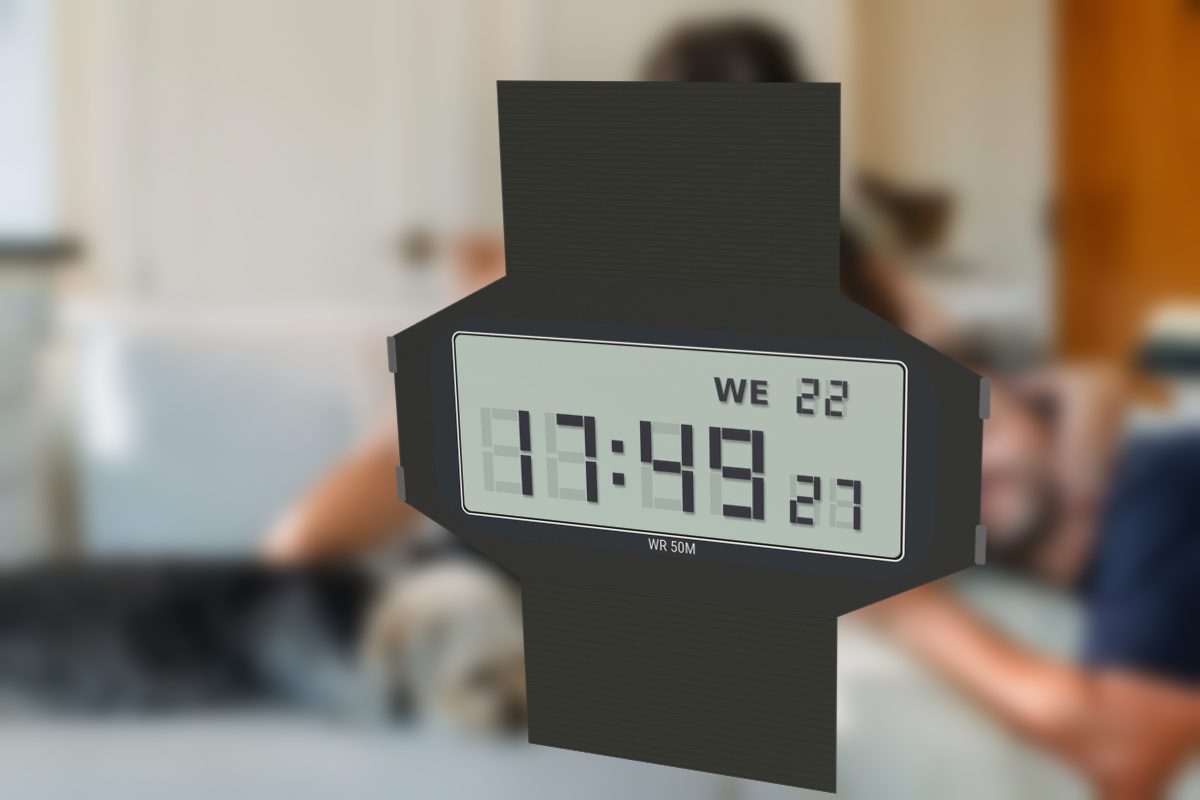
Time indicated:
17h49m27s
